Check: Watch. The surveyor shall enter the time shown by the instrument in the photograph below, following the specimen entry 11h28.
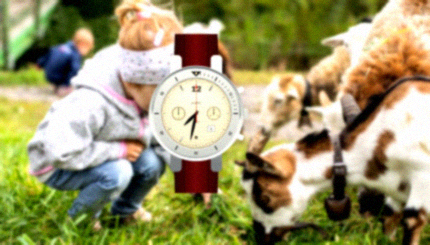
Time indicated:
7h32
